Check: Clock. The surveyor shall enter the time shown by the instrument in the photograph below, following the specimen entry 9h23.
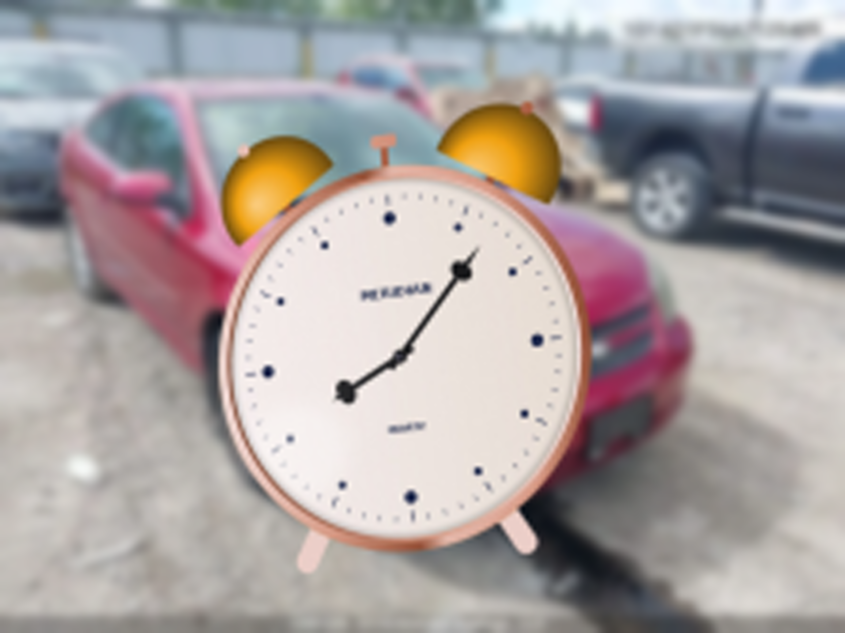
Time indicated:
8h07
